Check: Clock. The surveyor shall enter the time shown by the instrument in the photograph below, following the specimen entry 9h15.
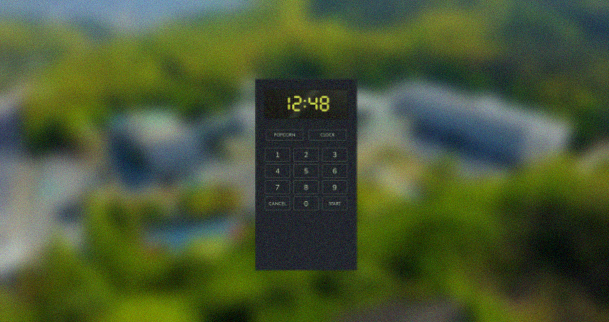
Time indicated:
12h48
